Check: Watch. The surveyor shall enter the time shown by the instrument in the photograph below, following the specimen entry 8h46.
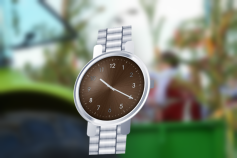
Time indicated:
10h20
